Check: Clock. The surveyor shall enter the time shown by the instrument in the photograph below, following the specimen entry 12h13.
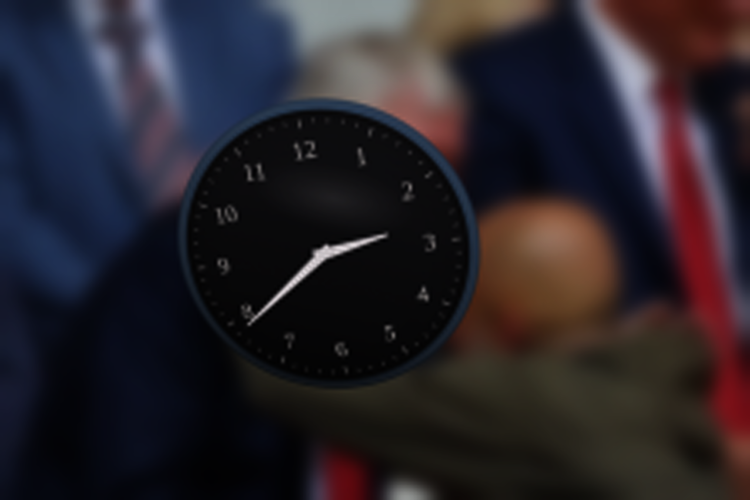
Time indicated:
2h39
